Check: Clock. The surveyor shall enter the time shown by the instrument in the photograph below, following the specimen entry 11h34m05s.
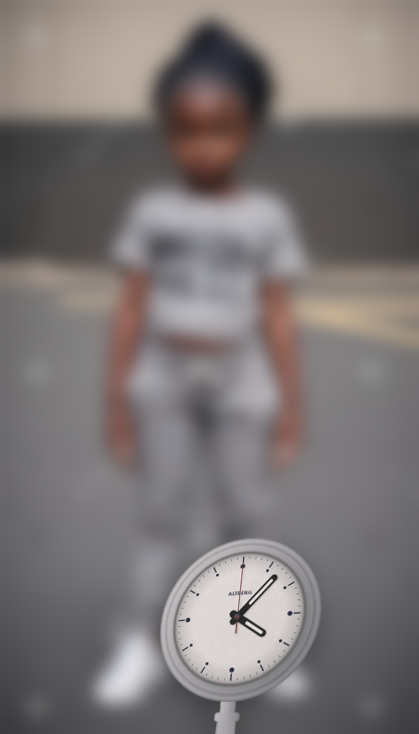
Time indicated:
4h07m00s
